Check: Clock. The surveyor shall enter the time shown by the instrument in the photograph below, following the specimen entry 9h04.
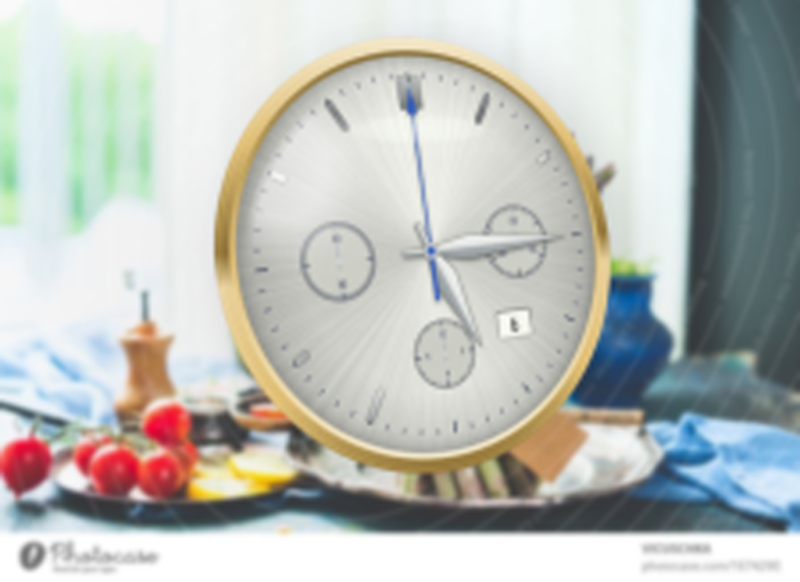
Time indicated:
5h15
